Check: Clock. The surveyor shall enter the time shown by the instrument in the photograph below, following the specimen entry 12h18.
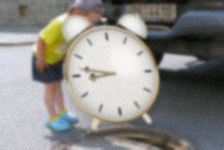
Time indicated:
8h47
